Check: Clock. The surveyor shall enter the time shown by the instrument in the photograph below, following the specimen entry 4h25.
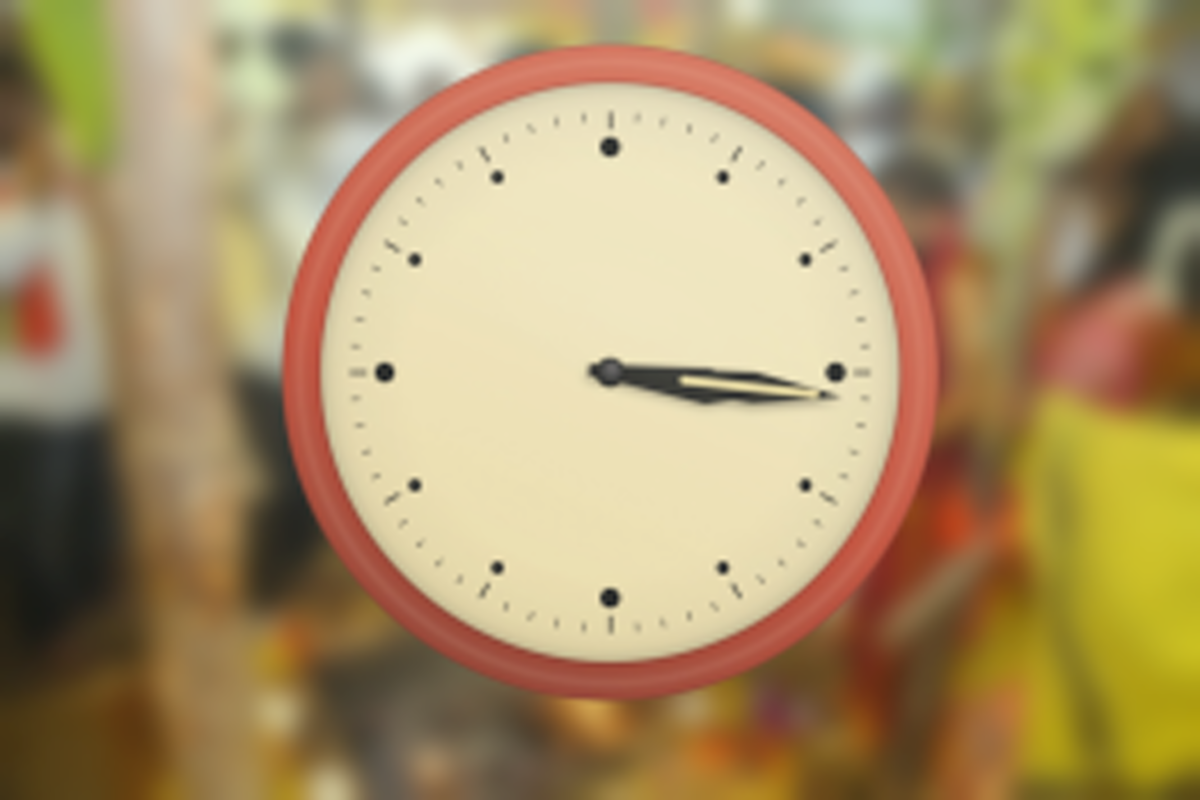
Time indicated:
3h16
